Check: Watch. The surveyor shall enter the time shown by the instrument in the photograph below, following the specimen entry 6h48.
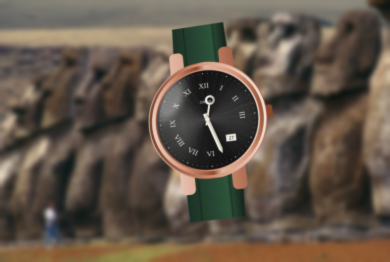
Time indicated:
12h27
